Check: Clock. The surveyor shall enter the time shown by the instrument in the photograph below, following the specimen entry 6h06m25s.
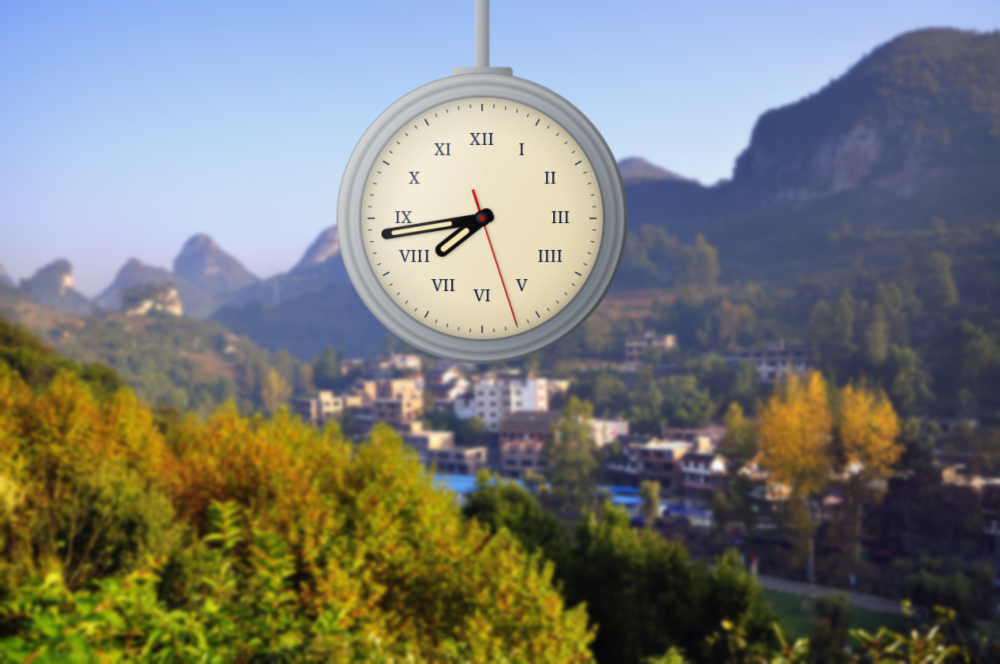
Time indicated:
7h43m27s
